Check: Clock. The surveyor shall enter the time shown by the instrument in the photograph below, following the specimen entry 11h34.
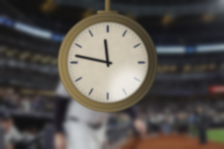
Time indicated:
11h47
